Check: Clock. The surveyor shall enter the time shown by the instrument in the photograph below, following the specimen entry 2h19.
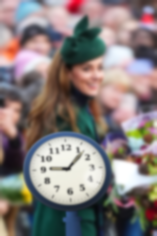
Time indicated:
9h07
